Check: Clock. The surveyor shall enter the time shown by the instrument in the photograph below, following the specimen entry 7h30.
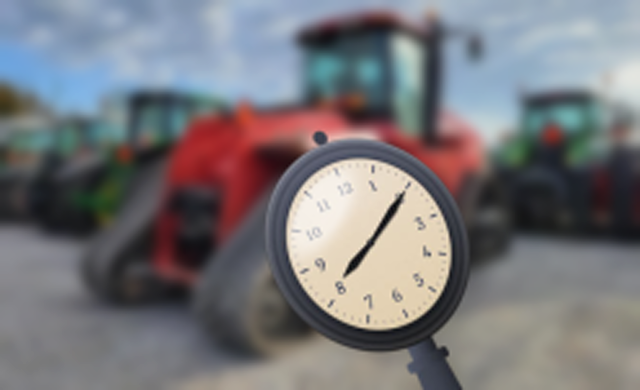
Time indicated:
8h10
